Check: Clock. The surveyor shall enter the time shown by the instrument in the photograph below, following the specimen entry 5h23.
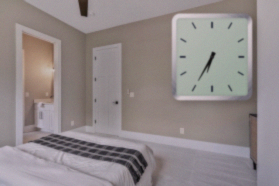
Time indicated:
6h35
